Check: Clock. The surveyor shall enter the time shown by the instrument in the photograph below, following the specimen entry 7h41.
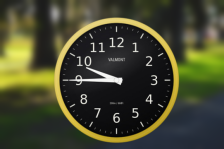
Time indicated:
9h45
